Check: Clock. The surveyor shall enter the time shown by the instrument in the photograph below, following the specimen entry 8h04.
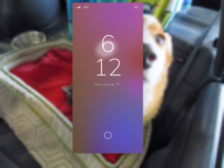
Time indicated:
6h12
